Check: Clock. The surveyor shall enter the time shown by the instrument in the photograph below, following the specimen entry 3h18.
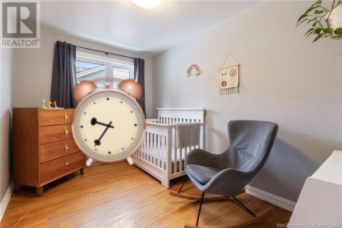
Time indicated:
9h36
